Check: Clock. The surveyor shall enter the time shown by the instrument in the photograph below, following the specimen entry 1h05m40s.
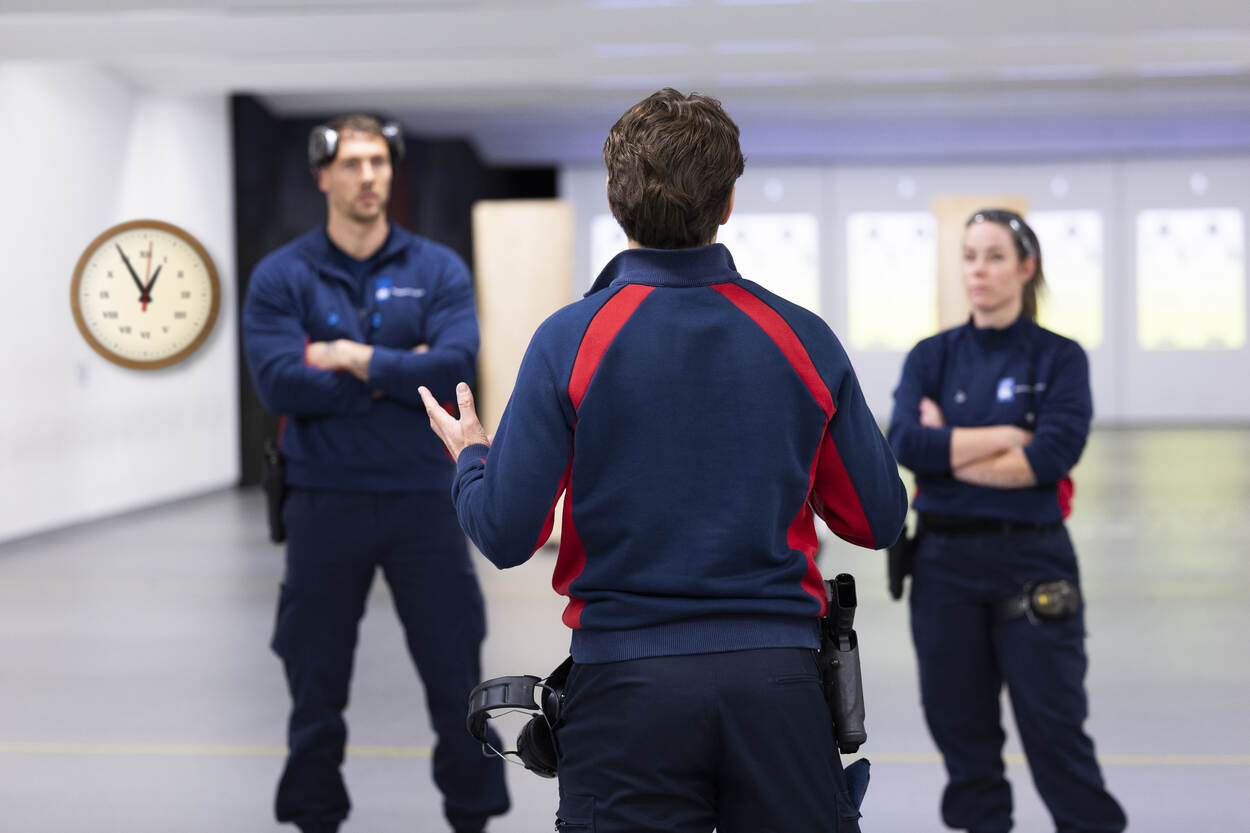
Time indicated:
12h55m01s
